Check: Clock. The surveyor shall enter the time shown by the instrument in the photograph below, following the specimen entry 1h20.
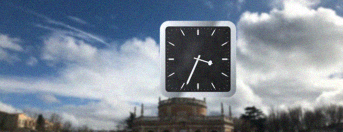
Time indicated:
3h34
